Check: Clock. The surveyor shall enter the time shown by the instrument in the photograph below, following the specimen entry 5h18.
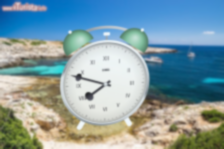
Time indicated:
7h48
